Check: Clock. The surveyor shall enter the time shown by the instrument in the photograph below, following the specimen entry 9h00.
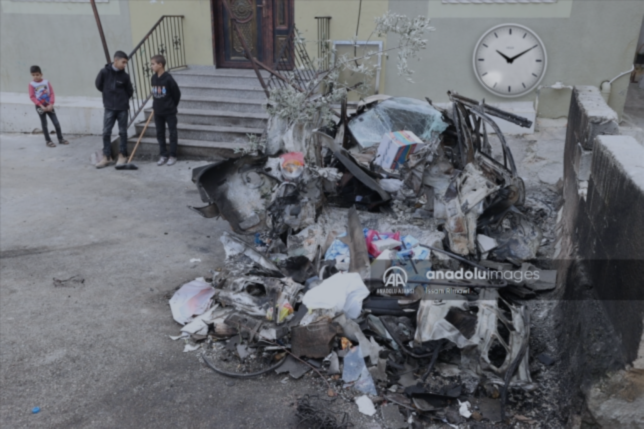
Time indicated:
10h10
